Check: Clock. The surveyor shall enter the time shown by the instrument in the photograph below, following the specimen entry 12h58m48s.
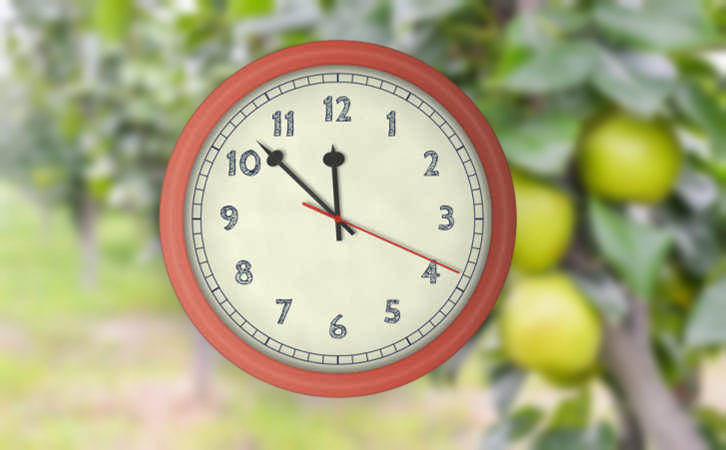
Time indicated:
11h52m19s
